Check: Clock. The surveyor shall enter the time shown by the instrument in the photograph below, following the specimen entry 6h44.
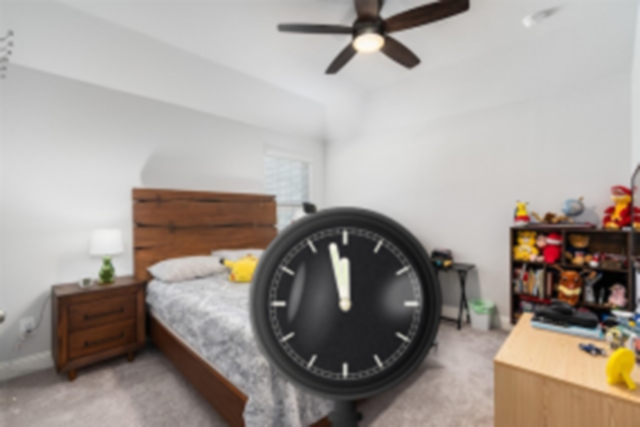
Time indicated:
11h58
